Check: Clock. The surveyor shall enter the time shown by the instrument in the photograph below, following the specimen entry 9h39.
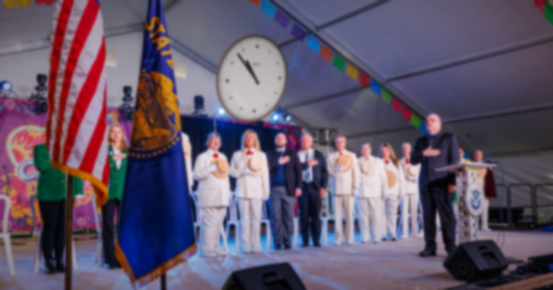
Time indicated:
10h53
